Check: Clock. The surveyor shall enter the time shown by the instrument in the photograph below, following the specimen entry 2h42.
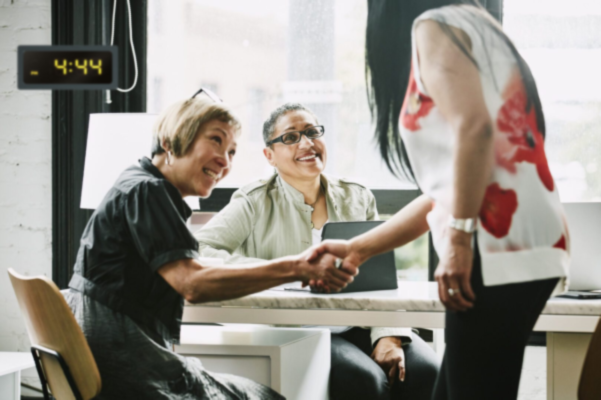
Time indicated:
4h44
